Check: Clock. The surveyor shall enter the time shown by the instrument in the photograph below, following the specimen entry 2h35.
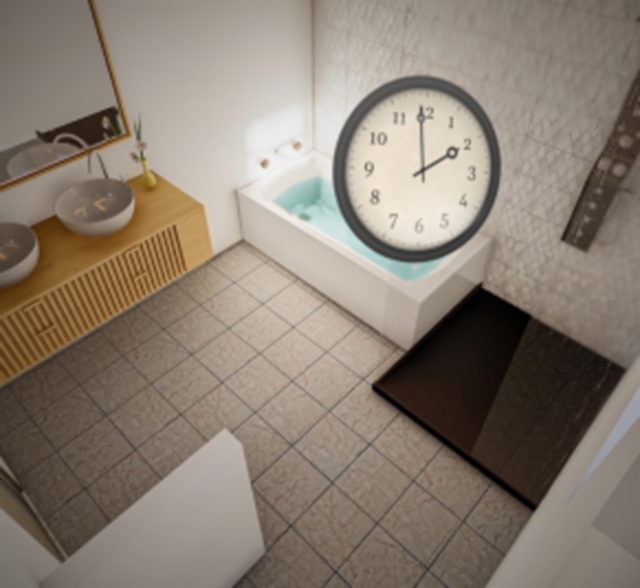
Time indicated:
1h59
